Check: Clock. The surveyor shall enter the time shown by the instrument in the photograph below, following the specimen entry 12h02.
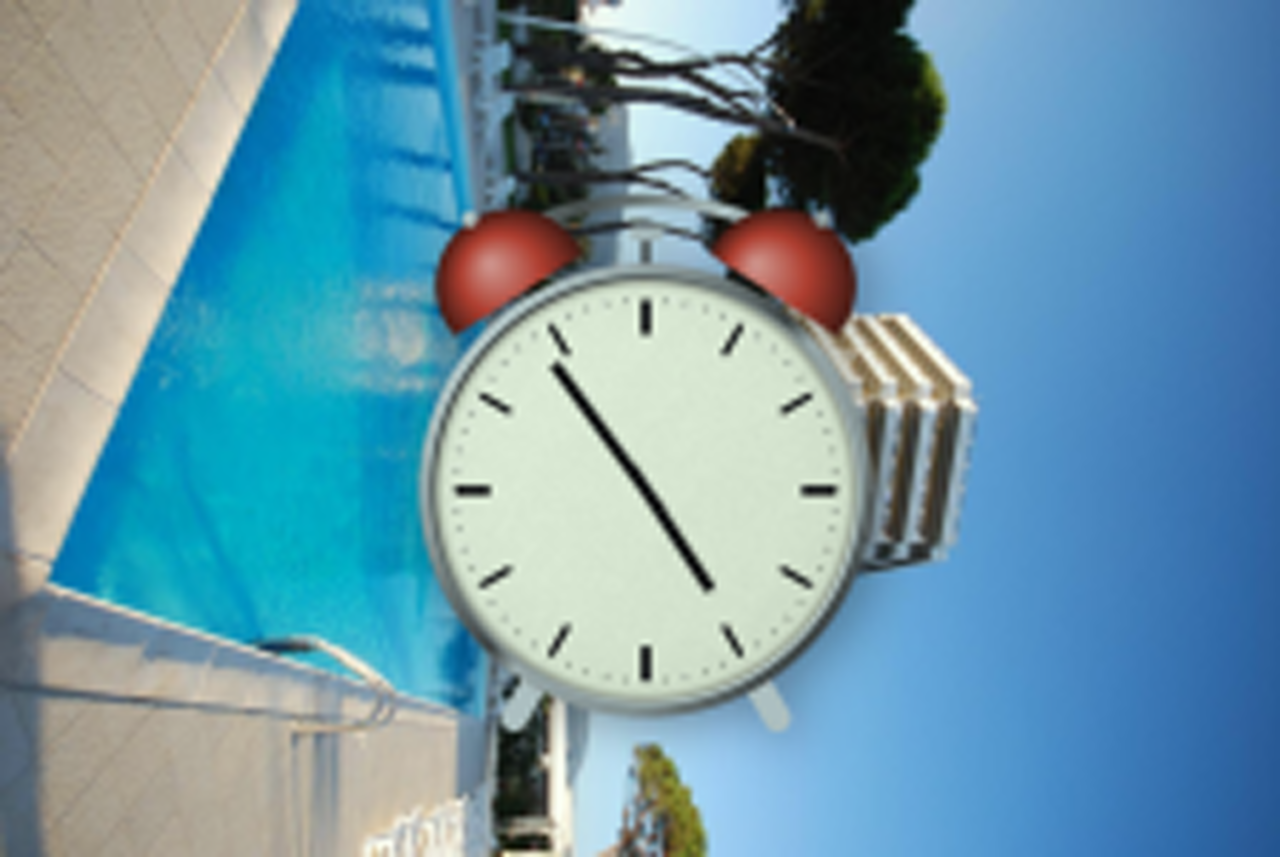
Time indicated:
4h54
